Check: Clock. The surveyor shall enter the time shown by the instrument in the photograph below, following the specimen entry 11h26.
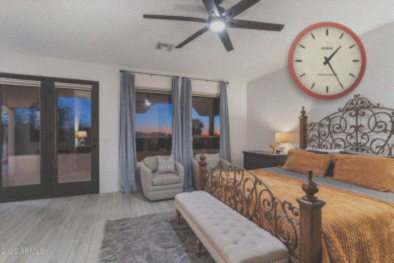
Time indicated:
1h25
